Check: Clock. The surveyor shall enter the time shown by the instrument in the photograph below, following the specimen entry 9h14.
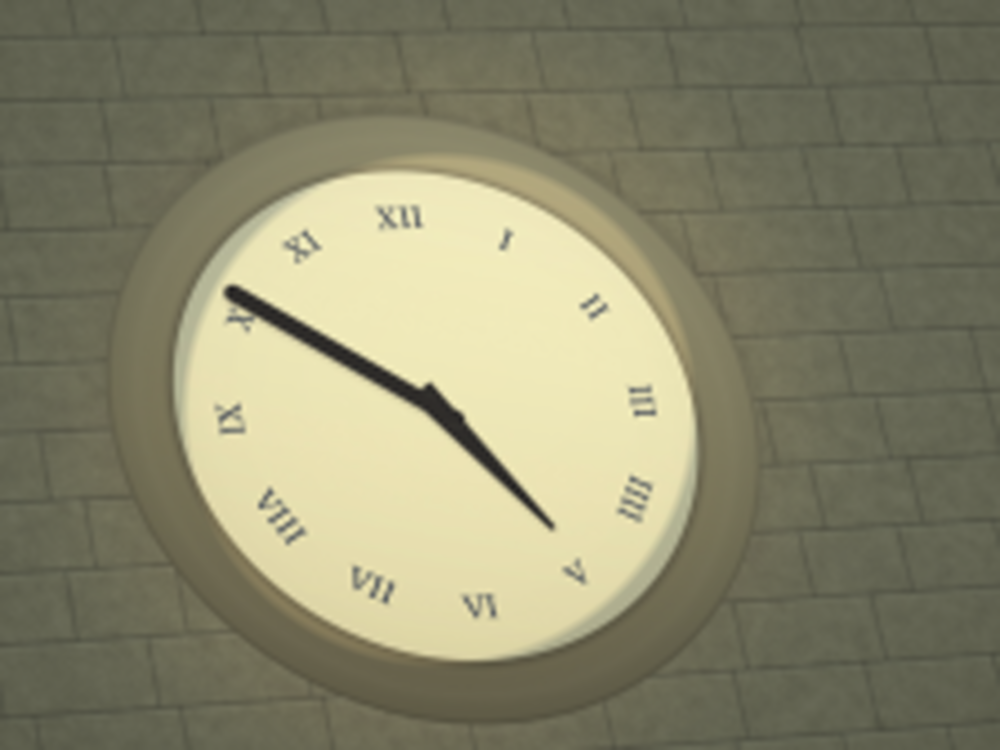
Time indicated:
4h51
